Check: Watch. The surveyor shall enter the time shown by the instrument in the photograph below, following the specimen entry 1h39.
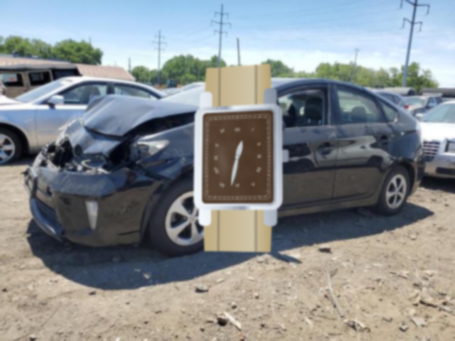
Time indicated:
12h32
